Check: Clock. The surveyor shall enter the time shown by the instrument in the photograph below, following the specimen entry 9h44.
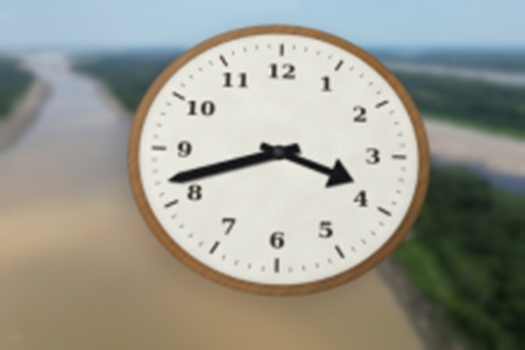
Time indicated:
3h42
